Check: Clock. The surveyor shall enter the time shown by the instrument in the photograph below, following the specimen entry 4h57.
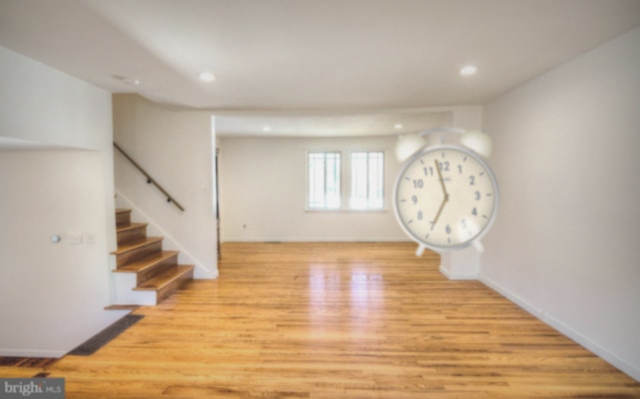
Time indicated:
6h58
